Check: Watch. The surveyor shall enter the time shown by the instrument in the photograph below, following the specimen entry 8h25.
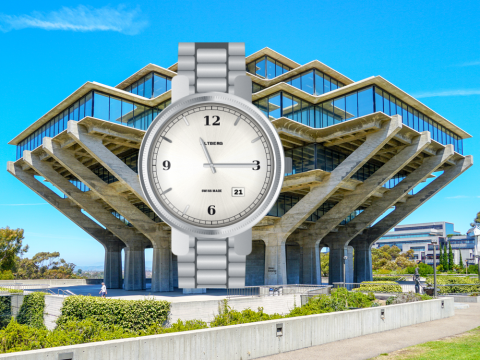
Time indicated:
11h15
